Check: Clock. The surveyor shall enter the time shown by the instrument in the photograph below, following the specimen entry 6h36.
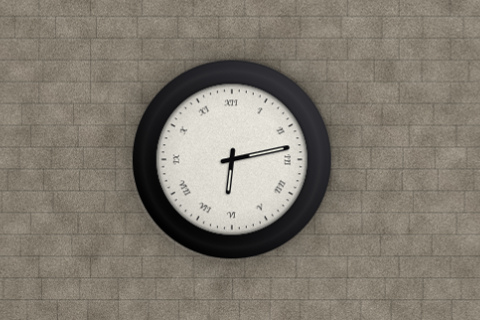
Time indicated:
6h13
